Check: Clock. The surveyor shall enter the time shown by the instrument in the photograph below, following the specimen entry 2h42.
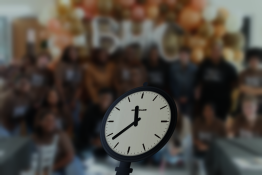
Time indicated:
11h38
